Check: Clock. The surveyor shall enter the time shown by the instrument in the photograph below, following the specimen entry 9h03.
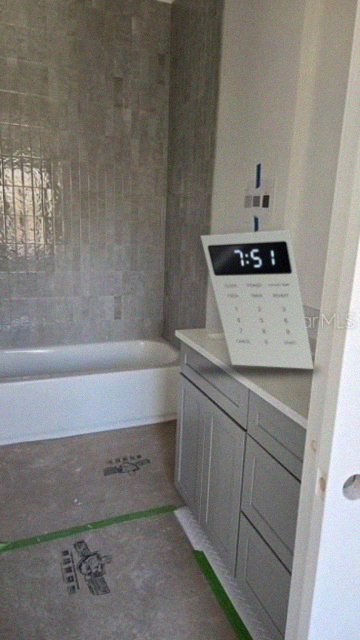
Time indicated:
7h51
